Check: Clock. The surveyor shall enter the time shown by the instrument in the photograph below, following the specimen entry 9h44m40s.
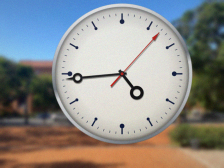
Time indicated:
4h44m07s
